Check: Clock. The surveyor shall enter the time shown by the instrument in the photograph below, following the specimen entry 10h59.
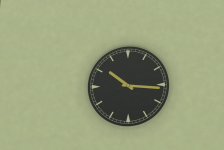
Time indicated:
10h16
